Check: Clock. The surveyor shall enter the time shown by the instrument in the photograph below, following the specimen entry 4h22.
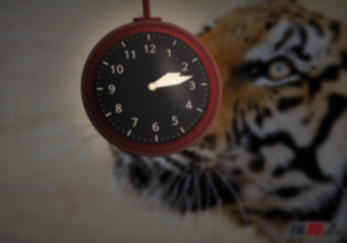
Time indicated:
2h13
